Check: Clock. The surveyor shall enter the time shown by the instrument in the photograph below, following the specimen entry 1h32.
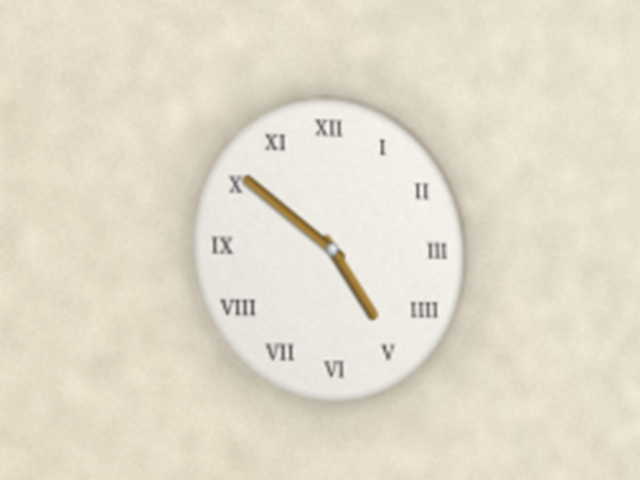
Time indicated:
4h51
